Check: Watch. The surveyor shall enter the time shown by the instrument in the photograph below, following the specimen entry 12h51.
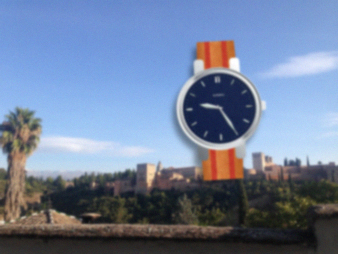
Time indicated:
9h25
